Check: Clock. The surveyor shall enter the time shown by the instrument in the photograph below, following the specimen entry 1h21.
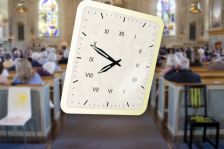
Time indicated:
7h49
